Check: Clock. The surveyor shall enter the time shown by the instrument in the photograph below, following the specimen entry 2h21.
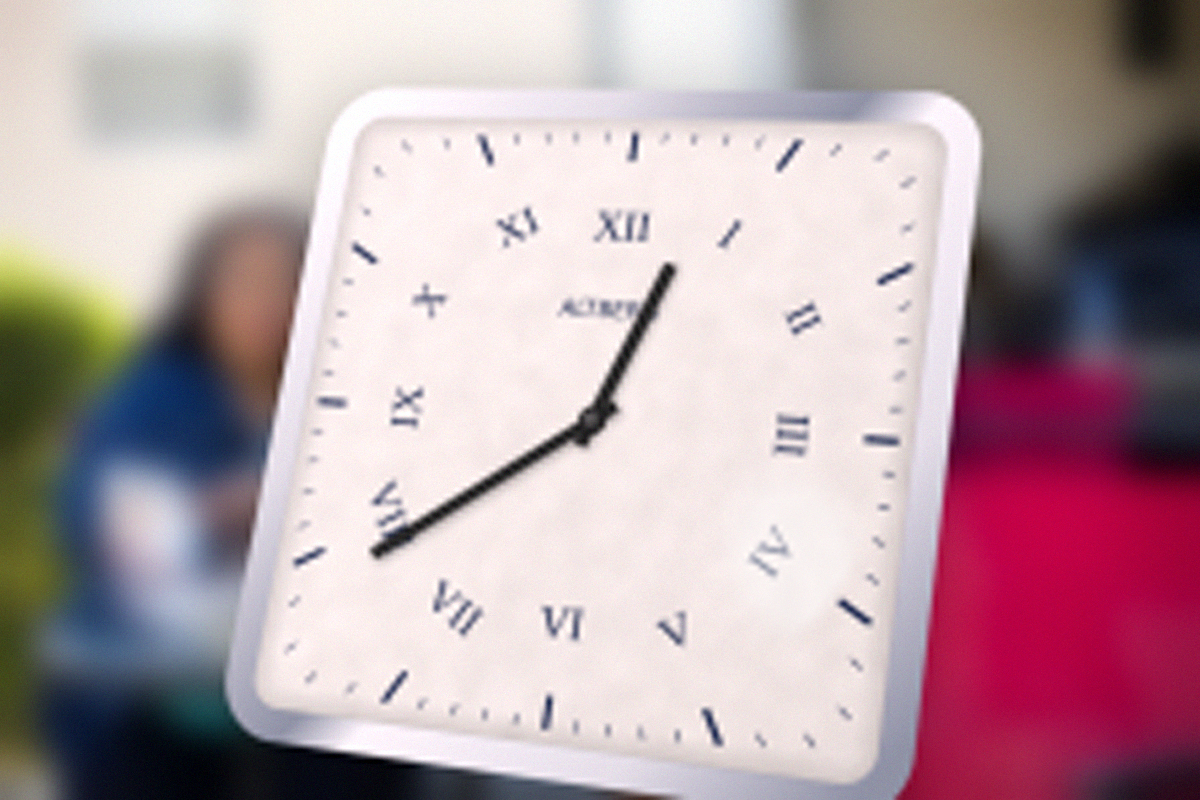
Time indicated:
12h39
